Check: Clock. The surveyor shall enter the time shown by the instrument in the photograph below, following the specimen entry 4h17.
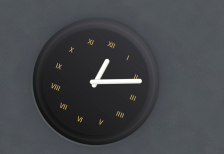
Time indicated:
12h11
